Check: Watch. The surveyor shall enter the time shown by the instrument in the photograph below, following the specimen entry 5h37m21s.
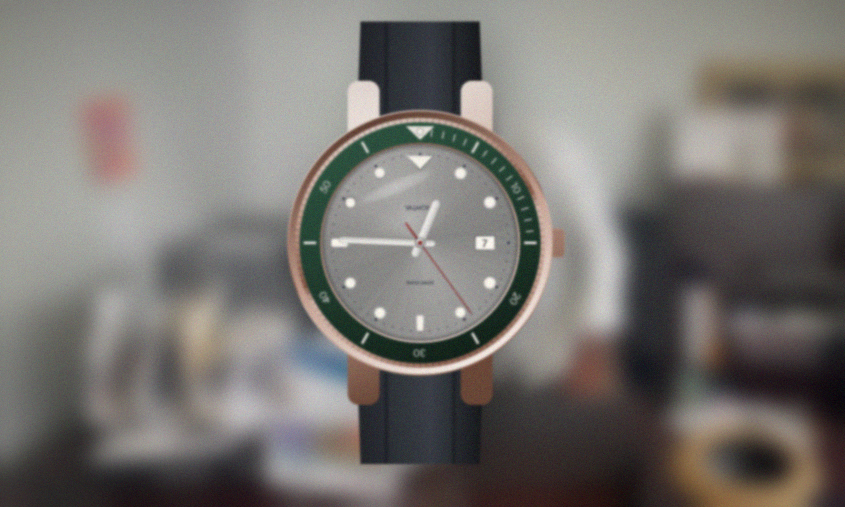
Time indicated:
12h45m24s
